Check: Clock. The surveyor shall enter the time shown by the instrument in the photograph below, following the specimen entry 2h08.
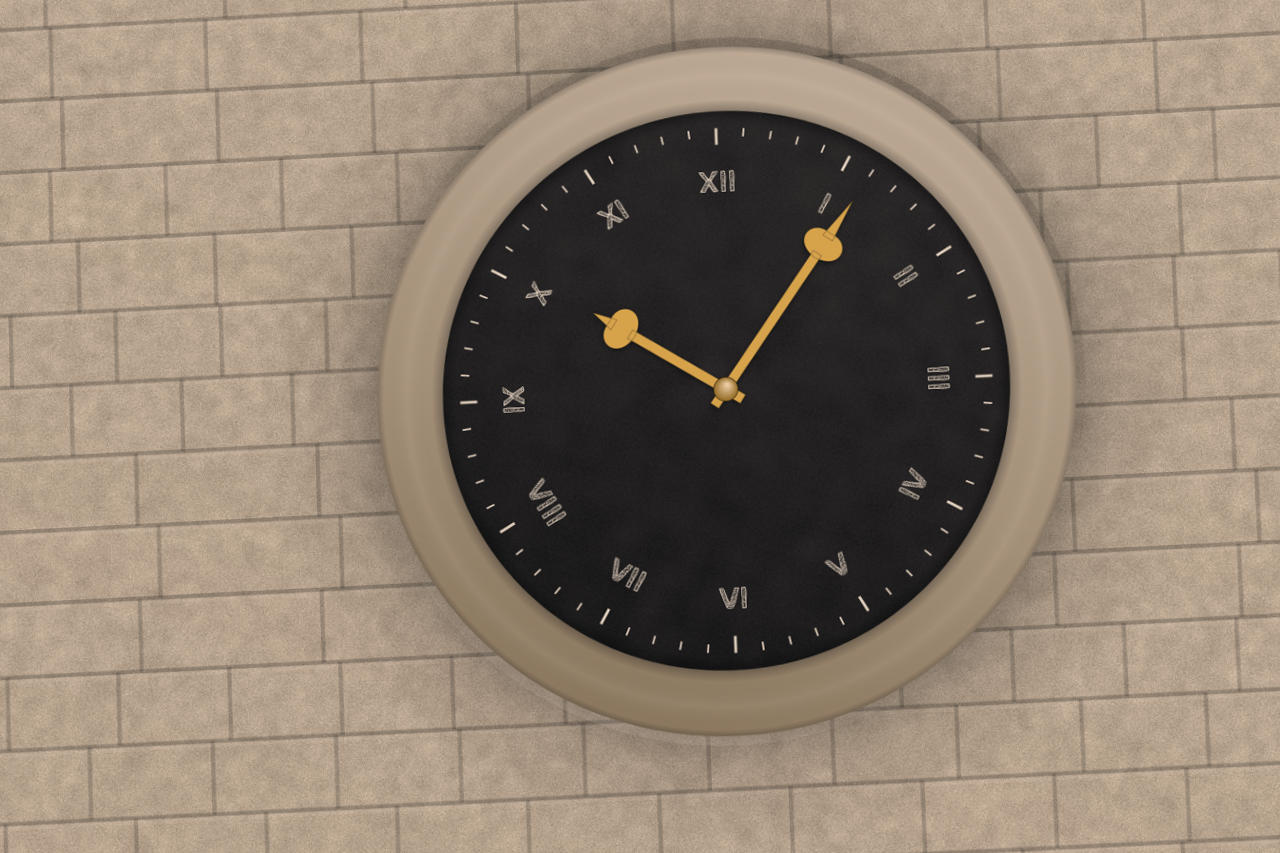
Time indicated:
10h06
